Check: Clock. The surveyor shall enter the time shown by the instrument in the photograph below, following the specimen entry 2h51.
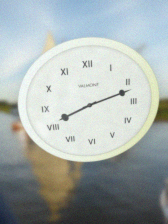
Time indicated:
8h12
